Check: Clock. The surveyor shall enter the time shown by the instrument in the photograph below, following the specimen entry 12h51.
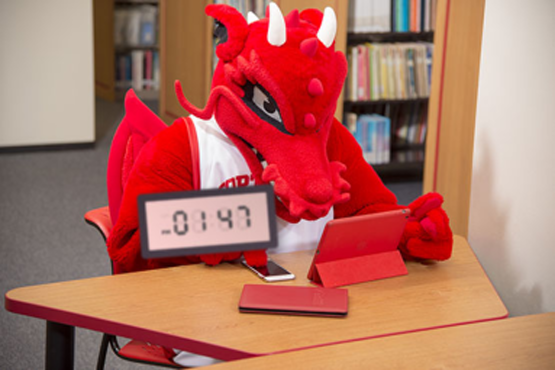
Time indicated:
1h47
